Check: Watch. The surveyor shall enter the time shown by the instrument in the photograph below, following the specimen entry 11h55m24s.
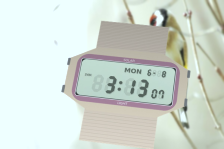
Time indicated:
3h13m07s
